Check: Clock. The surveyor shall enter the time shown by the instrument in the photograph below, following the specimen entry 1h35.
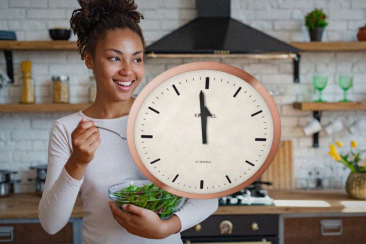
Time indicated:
11h59
